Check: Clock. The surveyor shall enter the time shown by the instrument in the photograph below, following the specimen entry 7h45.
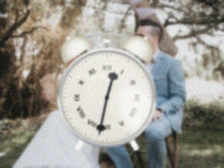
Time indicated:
12h32
